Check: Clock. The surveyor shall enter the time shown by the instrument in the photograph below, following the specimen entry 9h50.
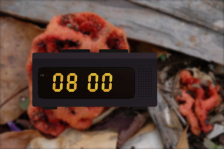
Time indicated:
8h00
